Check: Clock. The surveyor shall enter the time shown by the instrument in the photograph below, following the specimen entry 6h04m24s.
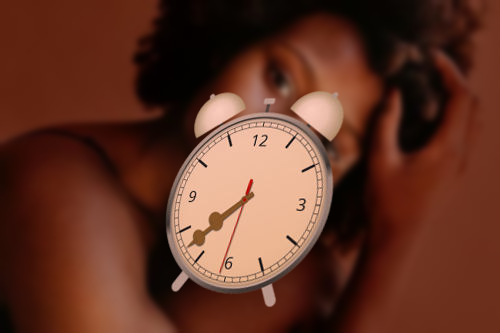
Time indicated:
7h37m31s
